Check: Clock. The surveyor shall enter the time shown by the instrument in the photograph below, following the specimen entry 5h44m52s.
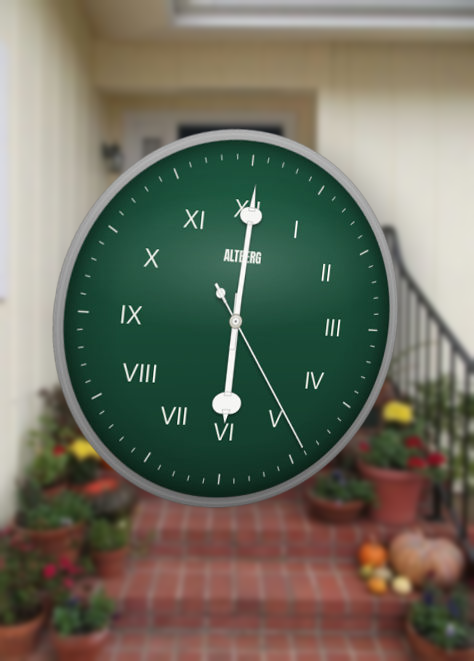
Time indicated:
6h00m24s
